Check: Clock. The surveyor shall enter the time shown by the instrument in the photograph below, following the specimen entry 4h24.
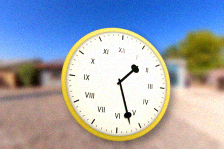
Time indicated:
1h27
